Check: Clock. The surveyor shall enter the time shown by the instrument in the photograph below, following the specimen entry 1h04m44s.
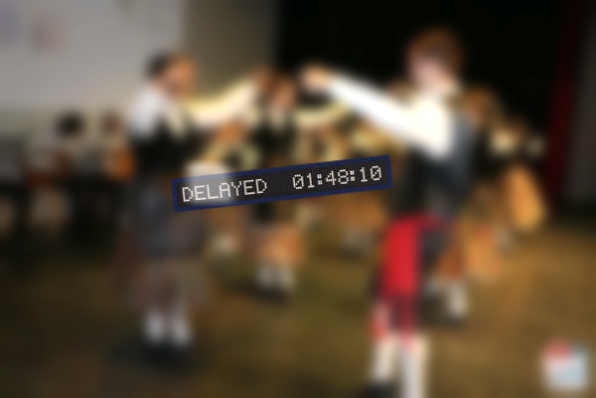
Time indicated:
1h48m10s
